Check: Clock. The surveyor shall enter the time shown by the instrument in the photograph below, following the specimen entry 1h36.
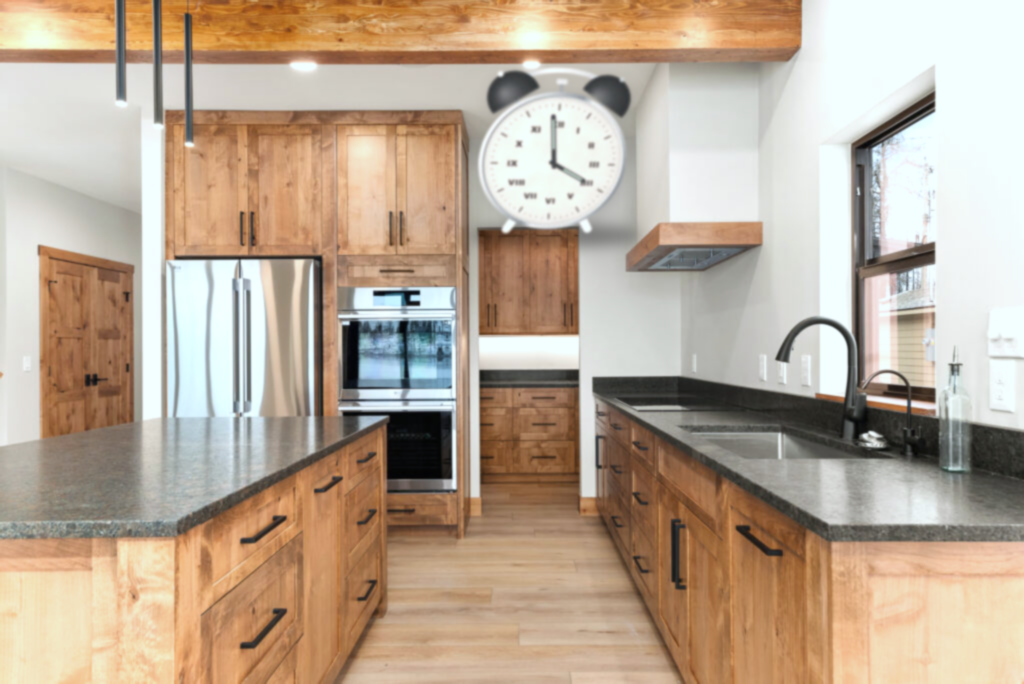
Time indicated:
3h59
